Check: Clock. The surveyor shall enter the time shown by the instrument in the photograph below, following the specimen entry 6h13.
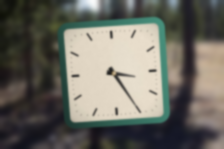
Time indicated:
3h25
